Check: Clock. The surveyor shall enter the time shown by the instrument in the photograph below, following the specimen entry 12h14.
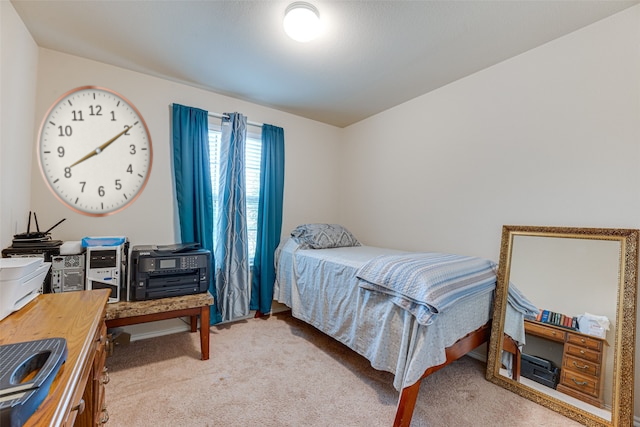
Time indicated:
8h10
